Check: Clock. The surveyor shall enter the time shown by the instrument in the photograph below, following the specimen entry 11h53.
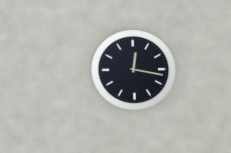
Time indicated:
12h17
